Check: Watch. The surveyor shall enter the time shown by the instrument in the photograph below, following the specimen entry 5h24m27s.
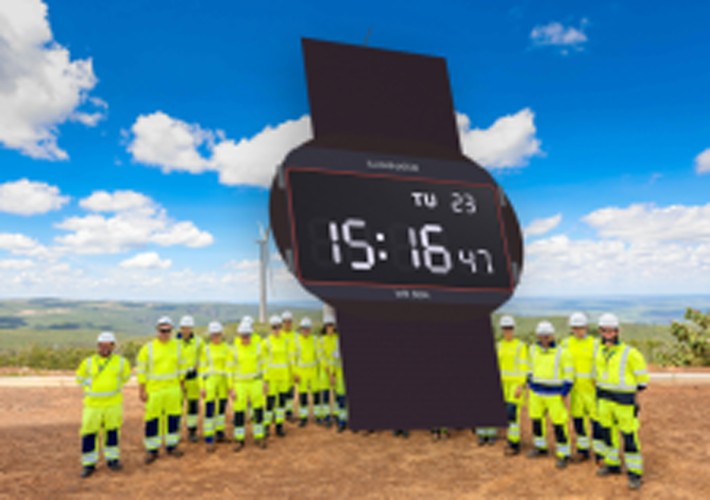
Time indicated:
15h16m47s
